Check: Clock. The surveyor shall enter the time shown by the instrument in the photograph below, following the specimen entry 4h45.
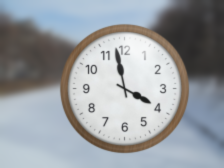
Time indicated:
3h58
